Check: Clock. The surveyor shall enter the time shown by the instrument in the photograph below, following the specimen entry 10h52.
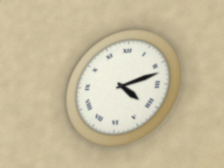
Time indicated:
4h12
